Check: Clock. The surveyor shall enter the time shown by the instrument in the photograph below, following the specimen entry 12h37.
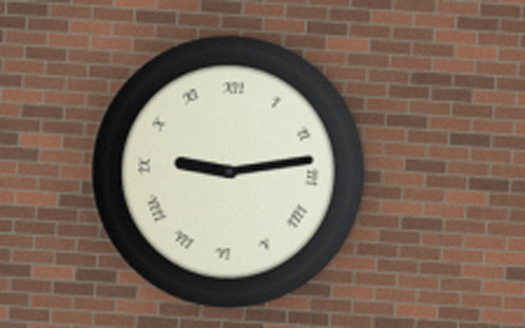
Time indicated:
9h13
